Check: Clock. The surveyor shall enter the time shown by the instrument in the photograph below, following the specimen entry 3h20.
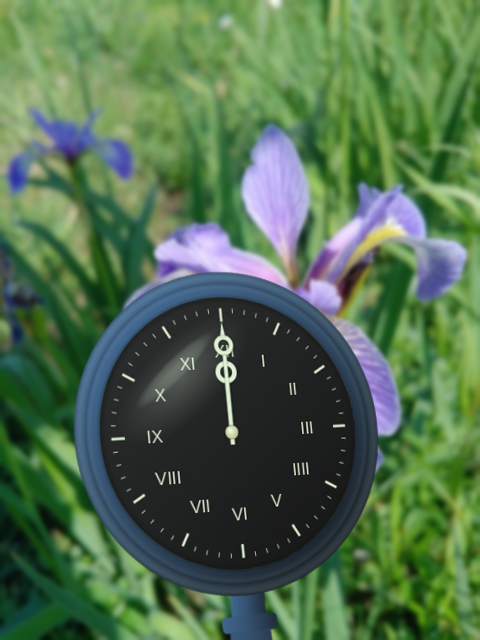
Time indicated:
12h00
